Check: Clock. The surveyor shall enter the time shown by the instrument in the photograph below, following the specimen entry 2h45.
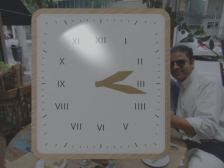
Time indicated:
2h17
